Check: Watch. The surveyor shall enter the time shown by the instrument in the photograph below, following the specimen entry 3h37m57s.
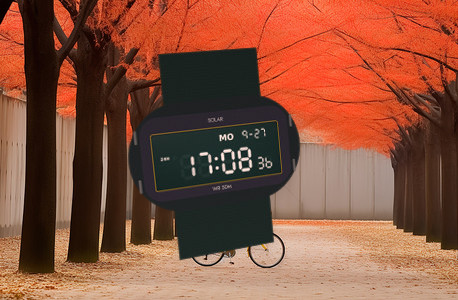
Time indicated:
17h08m36s
